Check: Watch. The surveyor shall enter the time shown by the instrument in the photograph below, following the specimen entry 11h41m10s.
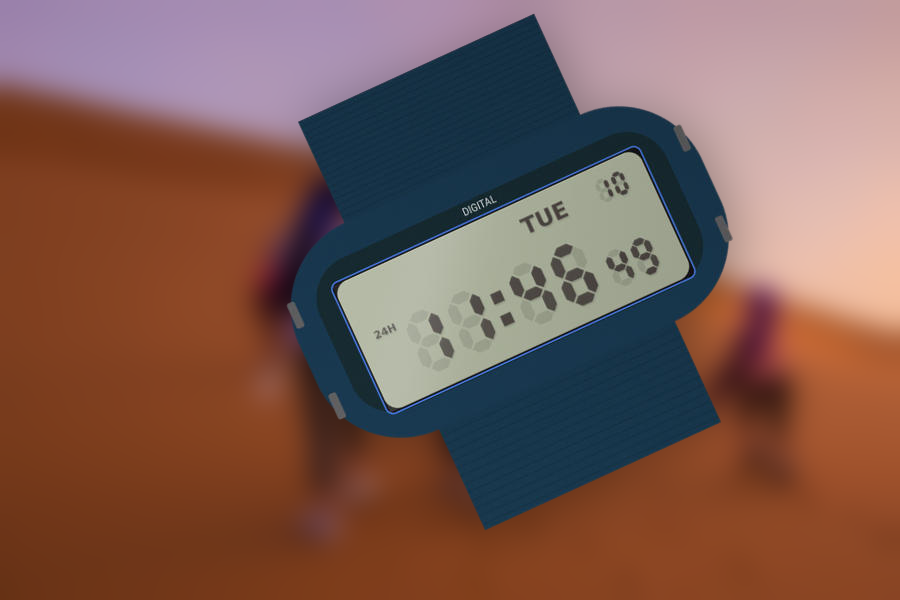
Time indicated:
11h46m49s
